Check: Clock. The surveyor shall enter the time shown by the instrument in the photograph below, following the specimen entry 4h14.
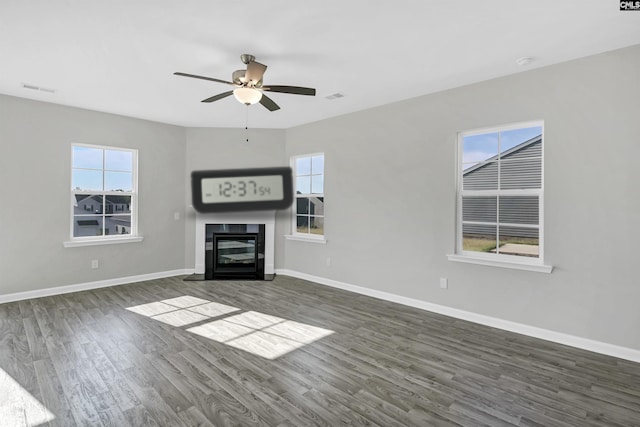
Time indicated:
12h37
